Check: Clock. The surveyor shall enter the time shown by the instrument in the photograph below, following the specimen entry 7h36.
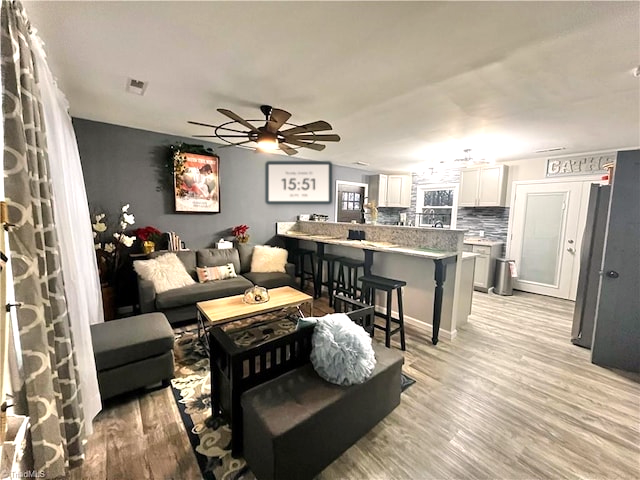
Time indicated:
15h51
